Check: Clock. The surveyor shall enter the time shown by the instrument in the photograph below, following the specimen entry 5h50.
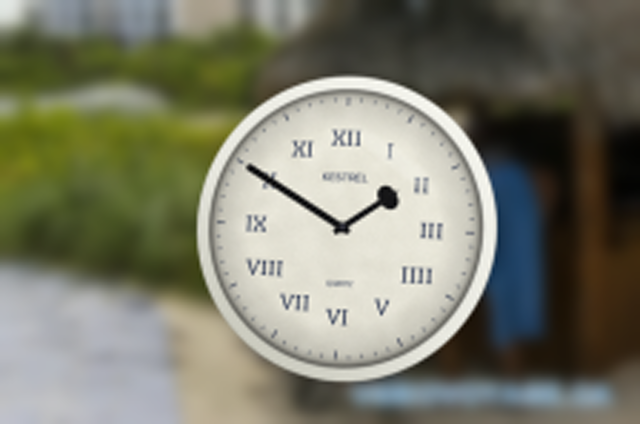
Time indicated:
1h50
